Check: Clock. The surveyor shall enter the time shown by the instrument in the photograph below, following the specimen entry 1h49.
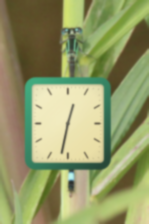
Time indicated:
12h32
